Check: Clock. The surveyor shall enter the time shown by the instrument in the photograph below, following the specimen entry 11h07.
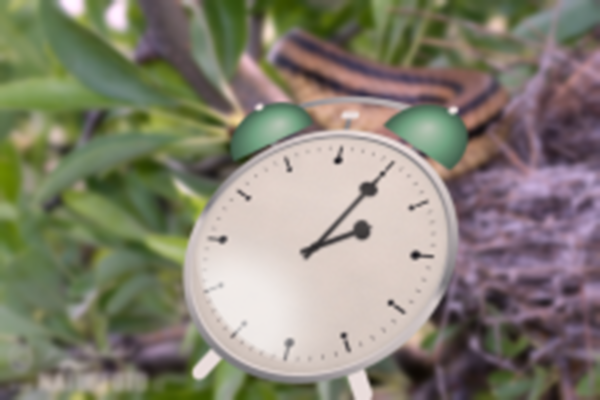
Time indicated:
2h05
